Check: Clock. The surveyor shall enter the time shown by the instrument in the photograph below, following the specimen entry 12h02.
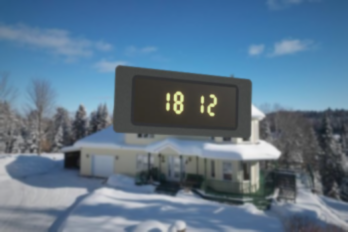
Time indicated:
18h12
